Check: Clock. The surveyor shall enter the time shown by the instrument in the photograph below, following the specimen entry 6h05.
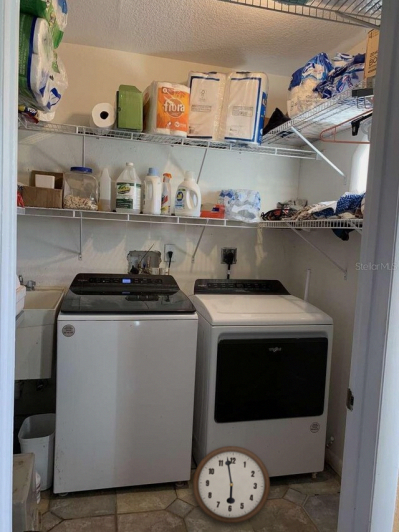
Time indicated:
5h58
